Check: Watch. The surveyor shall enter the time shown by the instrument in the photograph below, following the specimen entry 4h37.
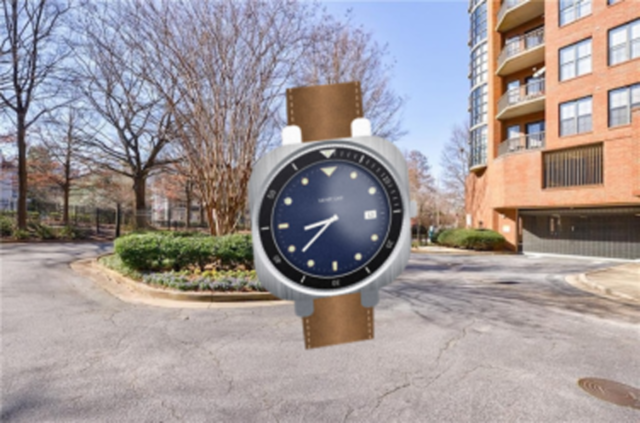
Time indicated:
8h38
